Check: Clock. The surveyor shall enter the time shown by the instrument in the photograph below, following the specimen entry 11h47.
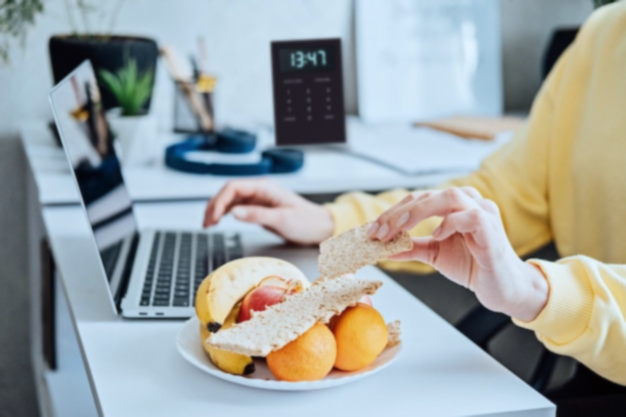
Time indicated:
13h47
